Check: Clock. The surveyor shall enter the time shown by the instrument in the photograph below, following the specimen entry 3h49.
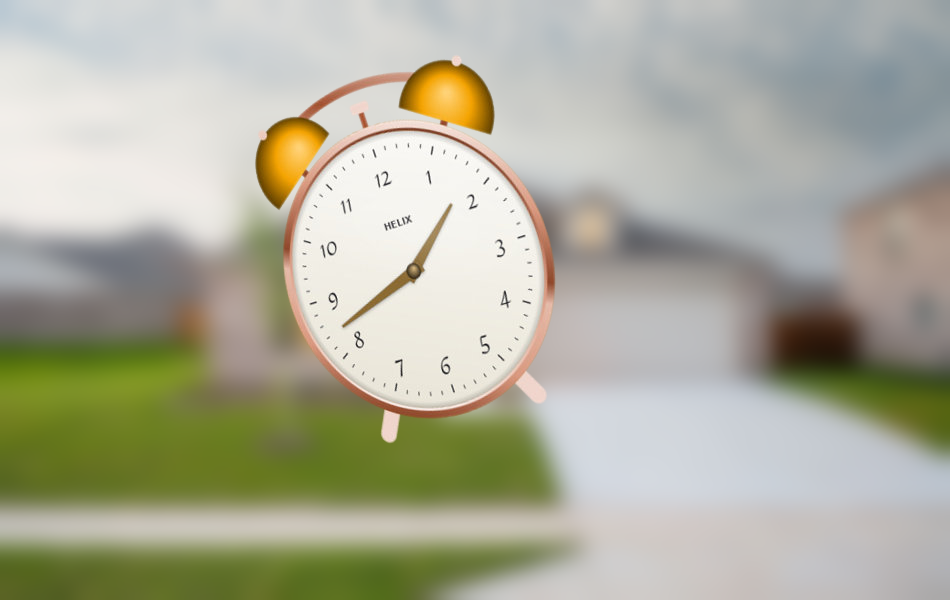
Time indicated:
1h42
